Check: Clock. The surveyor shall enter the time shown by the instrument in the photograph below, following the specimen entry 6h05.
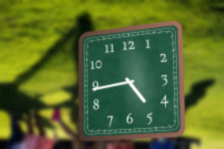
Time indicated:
4h44
